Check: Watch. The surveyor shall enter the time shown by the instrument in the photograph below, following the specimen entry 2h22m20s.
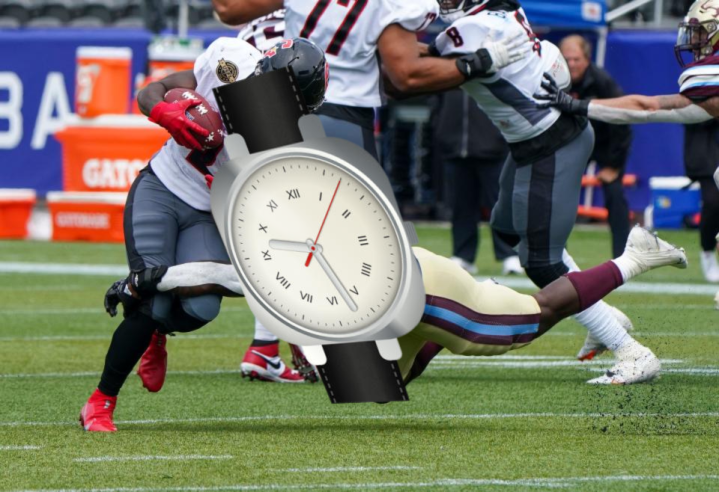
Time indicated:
9h27m07s
